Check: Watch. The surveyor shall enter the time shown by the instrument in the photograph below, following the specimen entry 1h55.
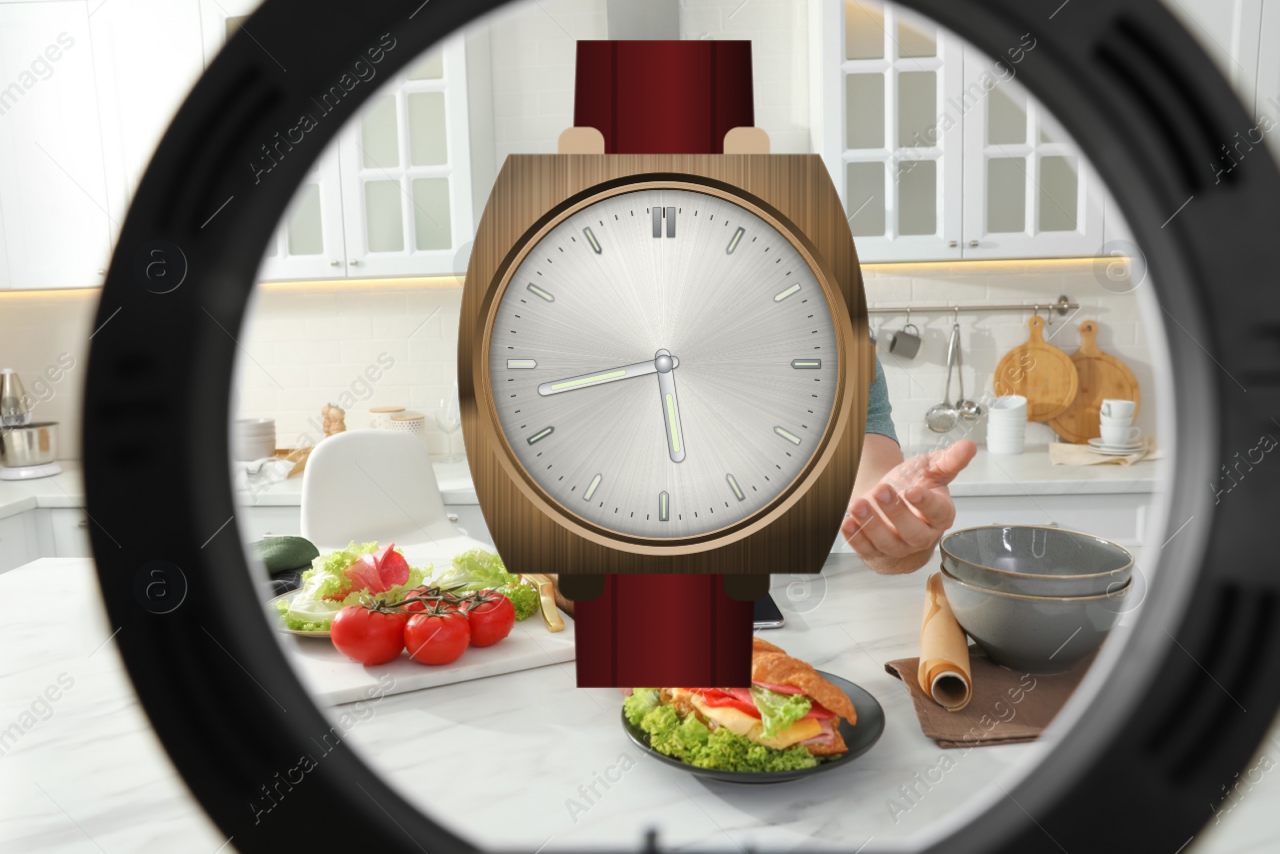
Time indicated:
5h43
